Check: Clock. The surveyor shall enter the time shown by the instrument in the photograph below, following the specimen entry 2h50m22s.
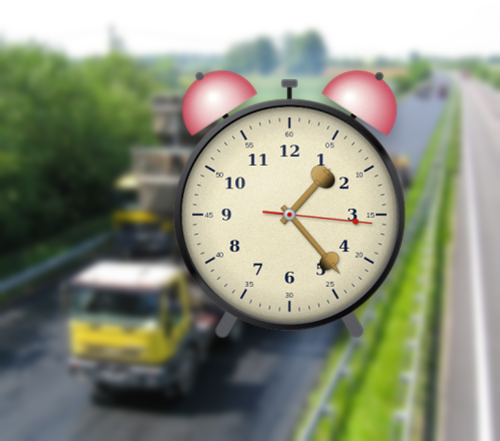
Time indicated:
1h23m16s
